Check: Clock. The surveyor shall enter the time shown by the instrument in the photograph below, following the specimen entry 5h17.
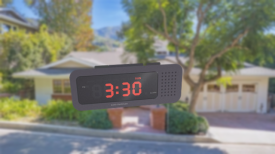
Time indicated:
3h30
